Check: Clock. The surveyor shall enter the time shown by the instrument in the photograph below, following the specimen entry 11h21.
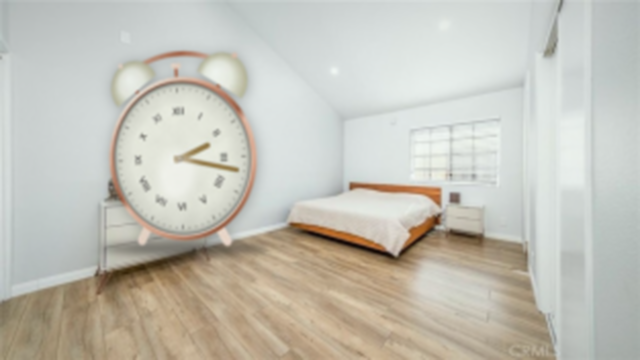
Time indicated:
2h17
